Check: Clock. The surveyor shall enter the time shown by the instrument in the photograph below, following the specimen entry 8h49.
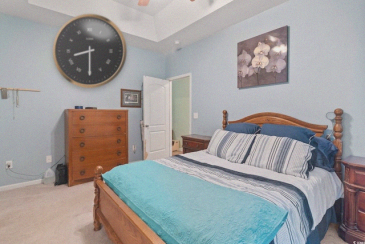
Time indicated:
8h30
